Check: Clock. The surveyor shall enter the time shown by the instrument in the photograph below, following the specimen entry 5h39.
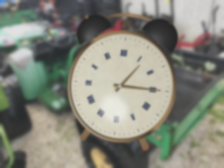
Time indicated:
1h15
